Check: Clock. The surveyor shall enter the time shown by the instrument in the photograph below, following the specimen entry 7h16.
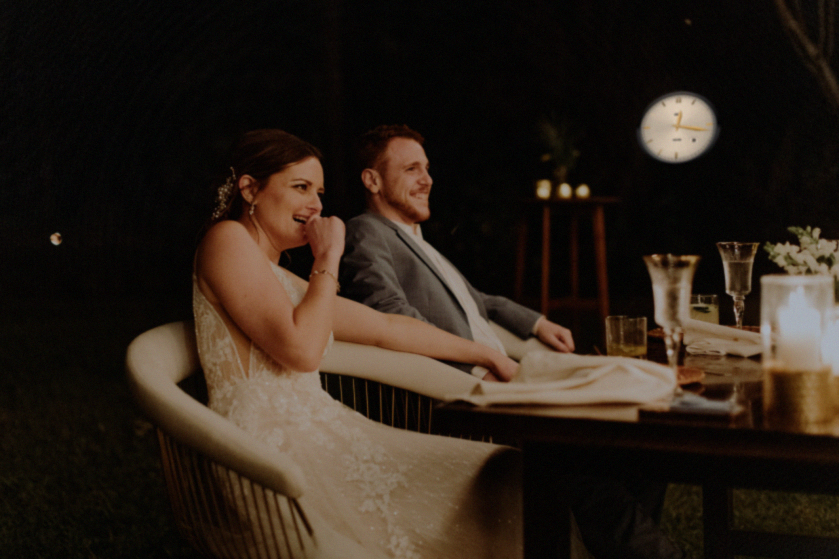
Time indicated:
12h17
